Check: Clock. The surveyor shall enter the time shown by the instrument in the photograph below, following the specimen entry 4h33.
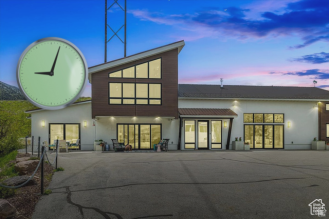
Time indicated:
9h03
